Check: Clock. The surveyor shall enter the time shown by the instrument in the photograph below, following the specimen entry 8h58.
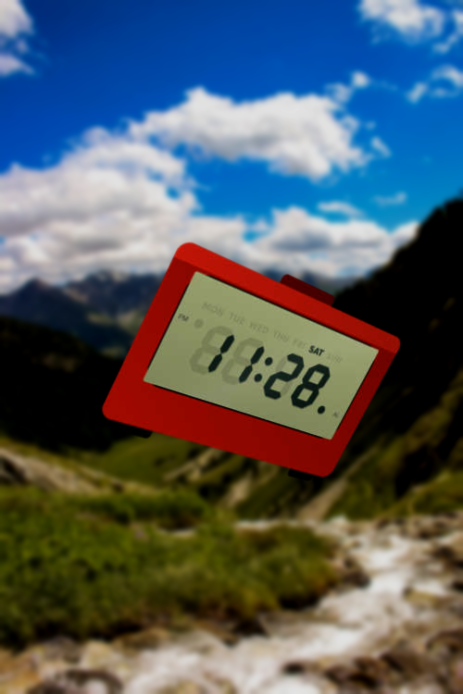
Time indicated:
11h28
